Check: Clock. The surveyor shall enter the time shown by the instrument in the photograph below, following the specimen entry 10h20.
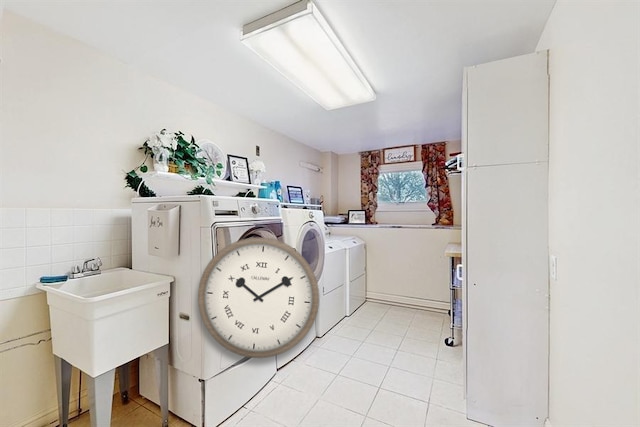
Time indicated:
10h09
